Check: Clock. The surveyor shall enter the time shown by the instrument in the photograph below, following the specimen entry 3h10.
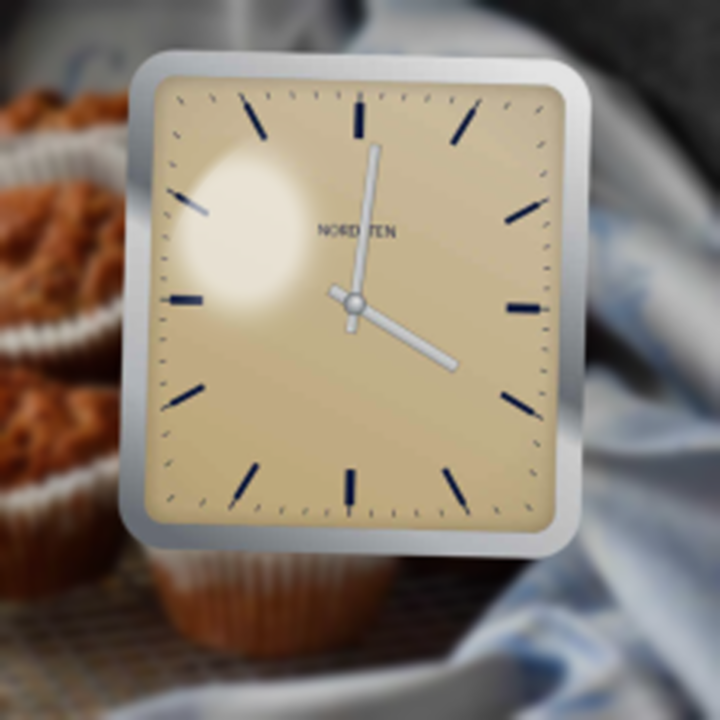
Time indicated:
4h01
